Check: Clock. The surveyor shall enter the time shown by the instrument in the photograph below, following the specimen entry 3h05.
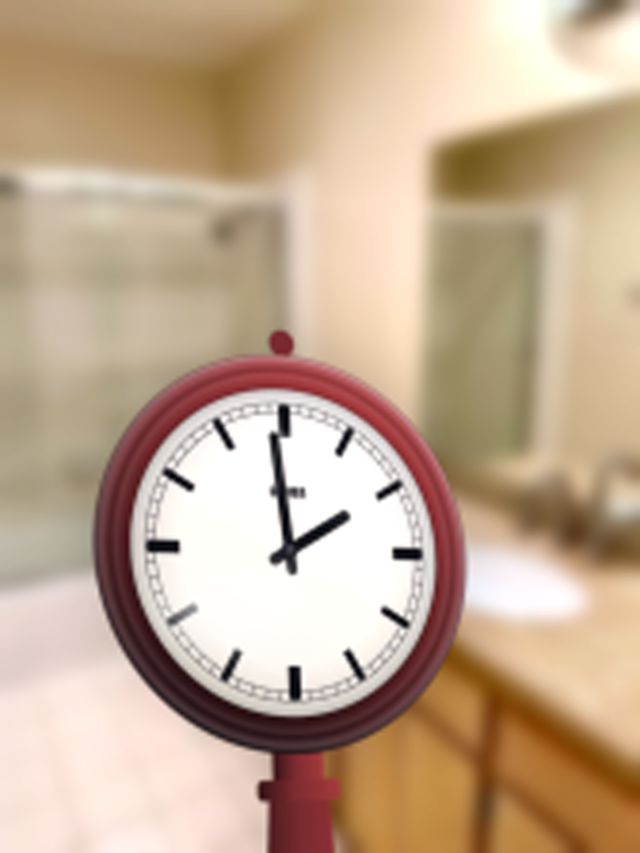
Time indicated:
1h59
